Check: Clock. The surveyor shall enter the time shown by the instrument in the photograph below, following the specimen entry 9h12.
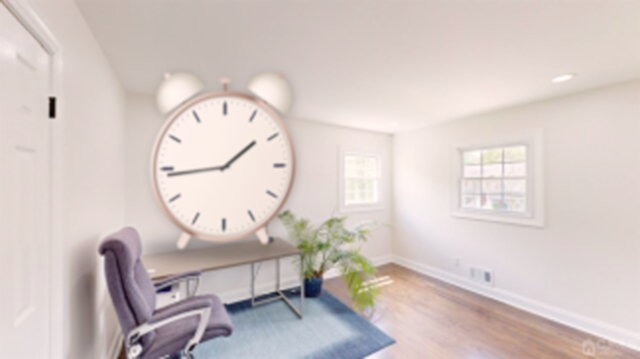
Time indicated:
1h44
